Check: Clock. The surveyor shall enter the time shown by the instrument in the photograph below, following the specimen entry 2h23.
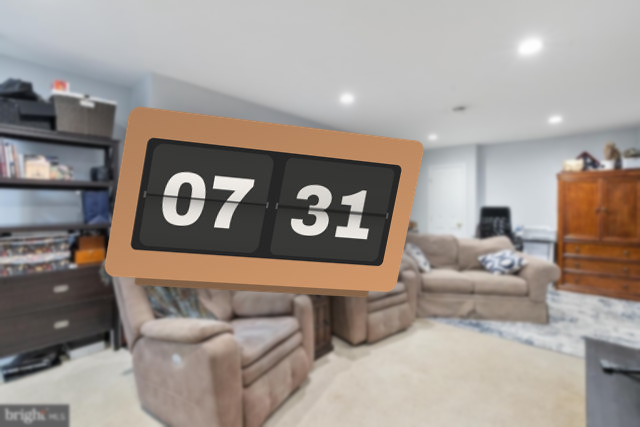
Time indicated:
7h31
